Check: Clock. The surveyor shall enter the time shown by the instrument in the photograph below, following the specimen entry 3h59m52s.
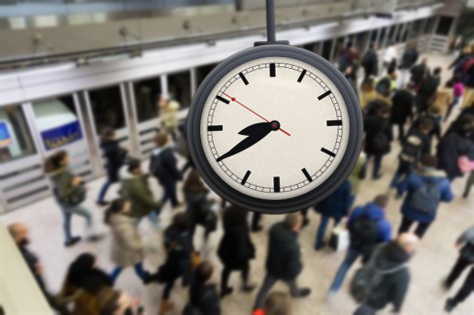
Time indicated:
8h39m51s
